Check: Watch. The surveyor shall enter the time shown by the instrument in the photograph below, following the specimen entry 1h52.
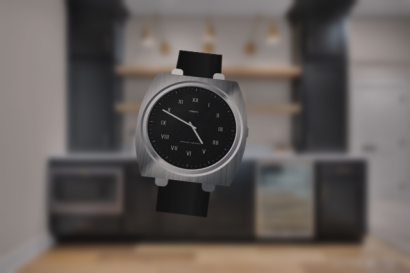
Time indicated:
4h49
